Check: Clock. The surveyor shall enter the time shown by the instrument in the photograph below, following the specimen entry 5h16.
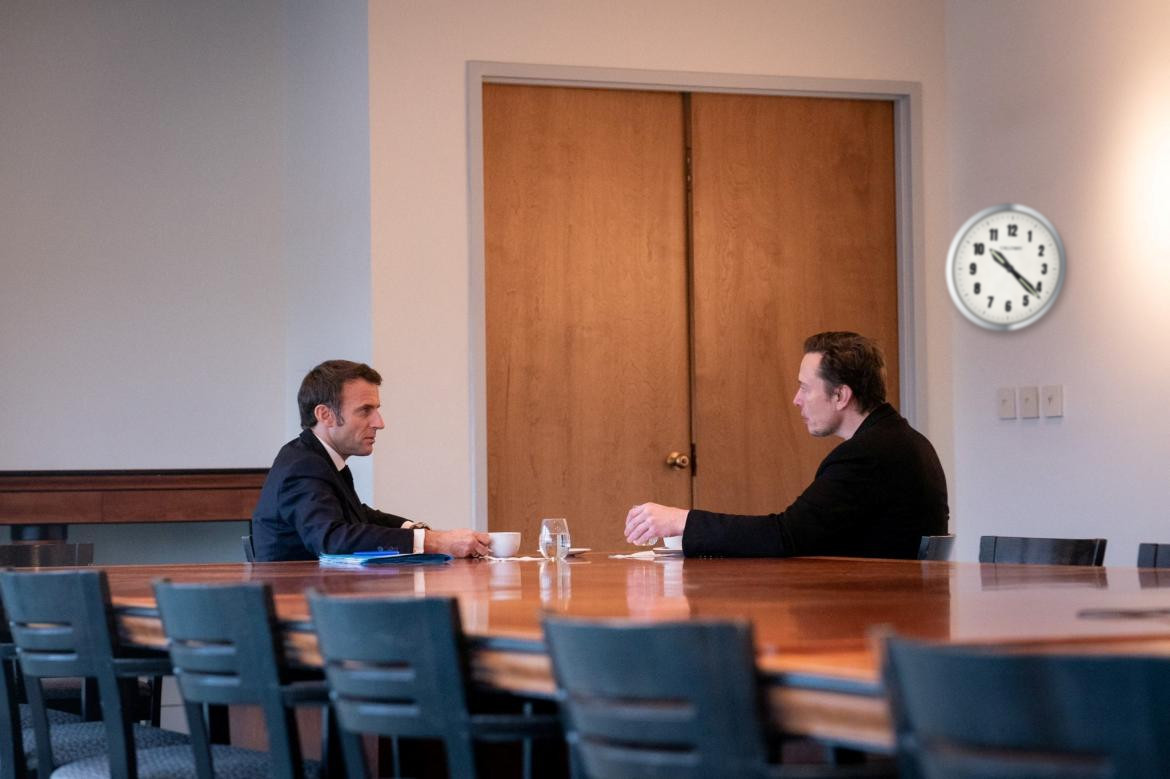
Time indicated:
10h22
